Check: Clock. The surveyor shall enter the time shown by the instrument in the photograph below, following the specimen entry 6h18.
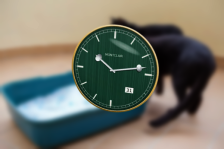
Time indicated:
10h13
